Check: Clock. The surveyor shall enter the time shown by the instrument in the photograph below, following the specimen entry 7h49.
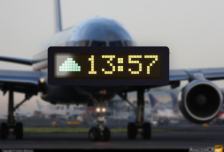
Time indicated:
13h57
